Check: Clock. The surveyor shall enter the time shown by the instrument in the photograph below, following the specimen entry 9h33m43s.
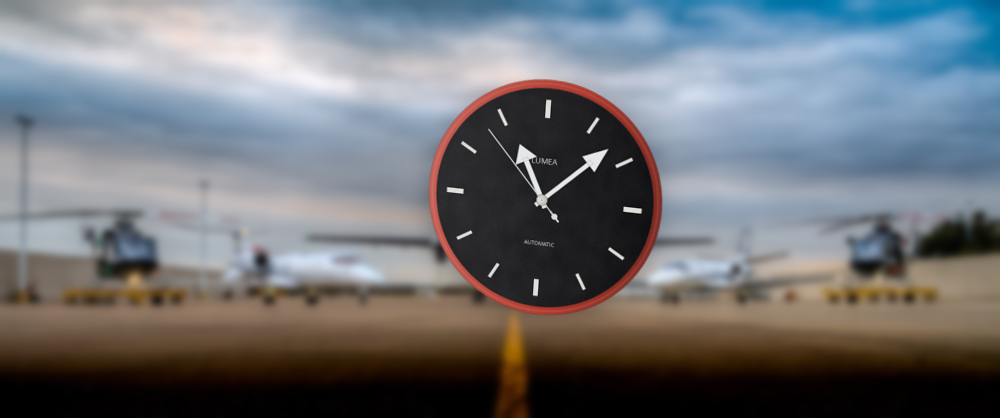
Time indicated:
11h07m53s
